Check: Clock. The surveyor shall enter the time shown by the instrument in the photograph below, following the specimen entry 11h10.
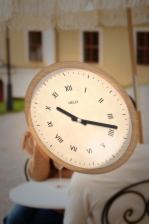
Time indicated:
10h18
